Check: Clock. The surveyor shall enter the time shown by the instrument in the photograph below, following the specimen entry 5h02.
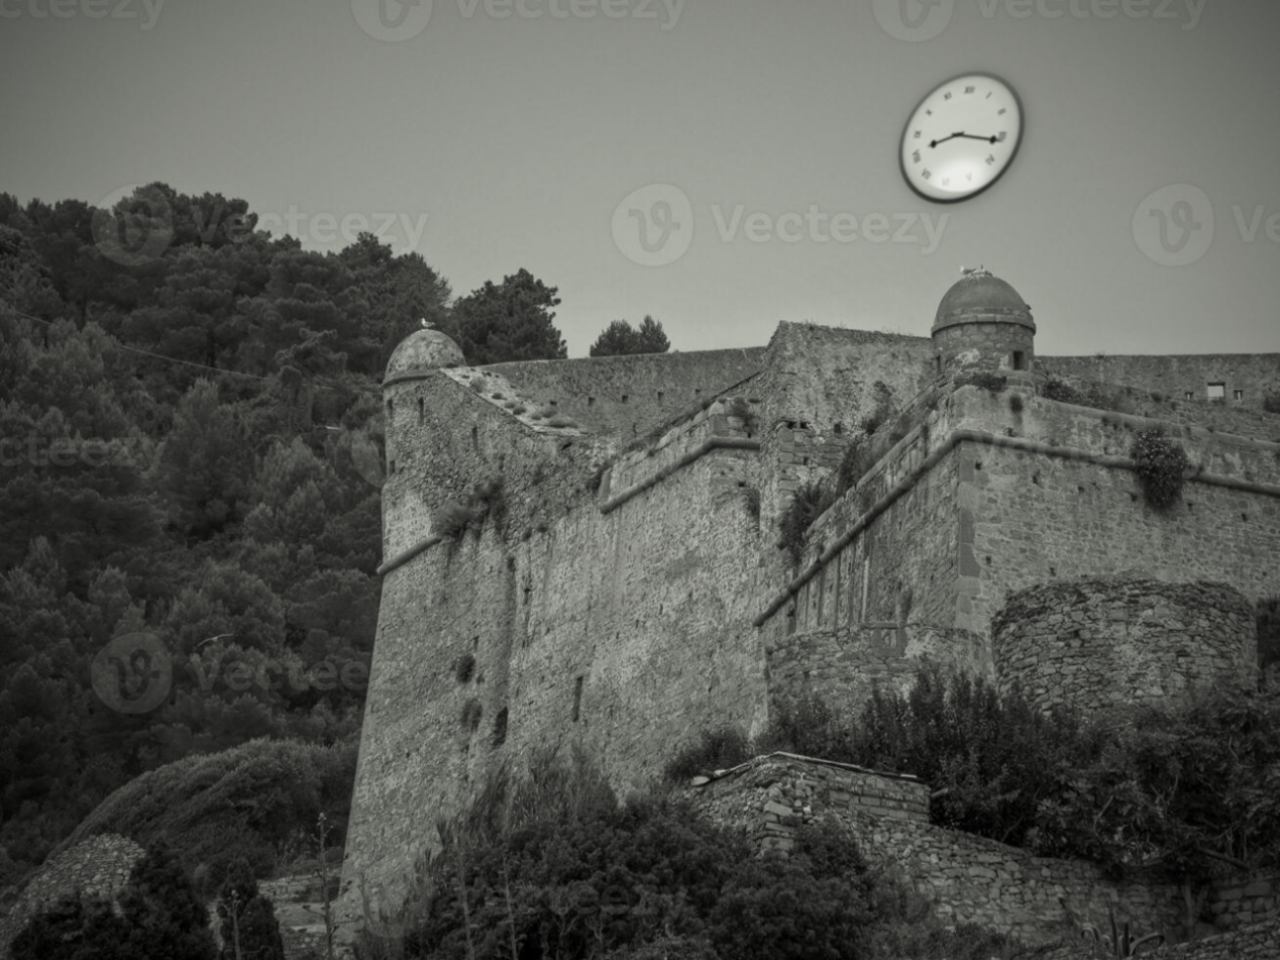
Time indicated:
8h16
